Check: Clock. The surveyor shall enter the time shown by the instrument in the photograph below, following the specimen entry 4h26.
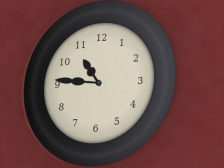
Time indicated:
10h46
